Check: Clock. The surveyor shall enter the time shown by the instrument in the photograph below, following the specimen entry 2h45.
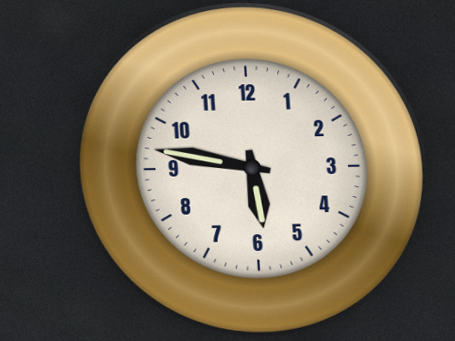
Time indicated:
5h47
